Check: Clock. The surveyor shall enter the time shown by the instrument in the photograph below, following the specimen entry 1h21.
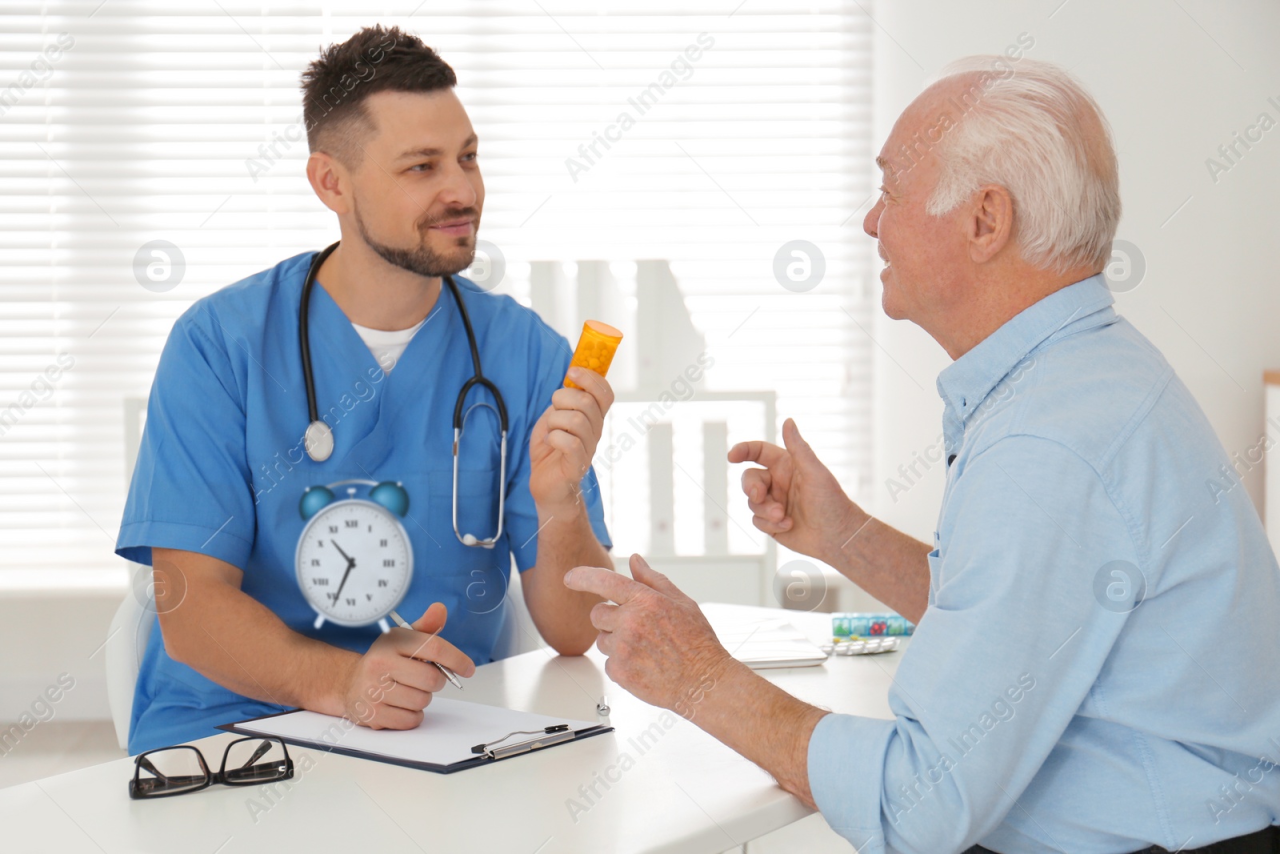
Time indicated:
10h34
